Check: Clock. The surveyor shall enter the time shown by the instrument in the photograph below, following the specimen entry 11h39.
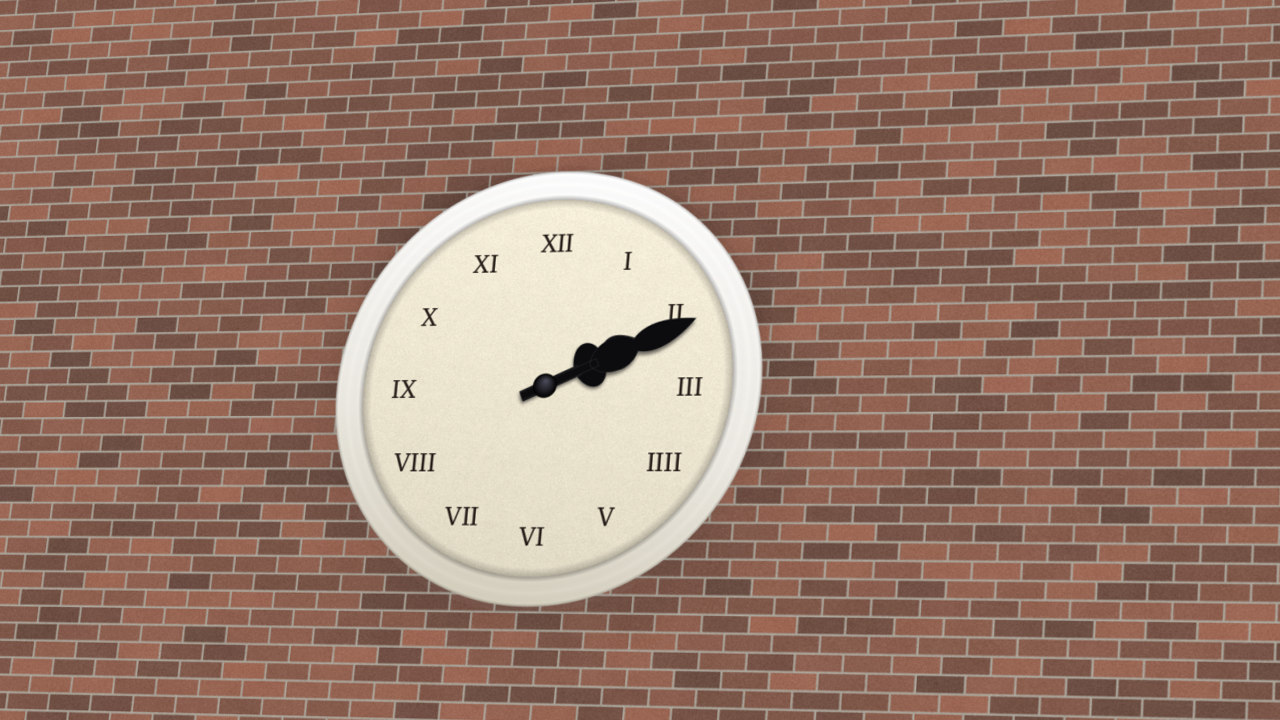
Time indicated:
2h11
